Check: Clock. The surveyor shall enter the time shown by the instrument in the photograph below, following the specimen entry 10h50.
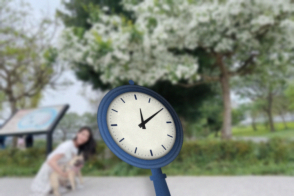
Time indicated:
12h10
